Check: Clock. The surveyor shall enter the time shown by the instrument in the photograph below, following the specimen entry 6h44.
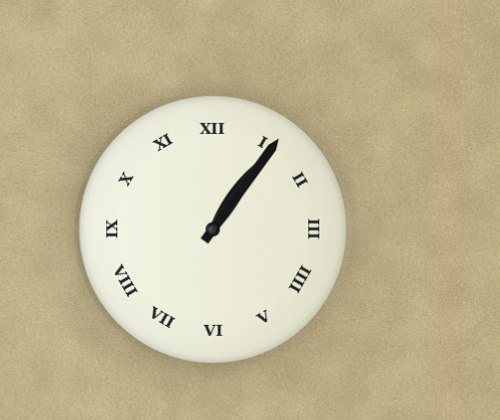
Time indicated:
1h06
